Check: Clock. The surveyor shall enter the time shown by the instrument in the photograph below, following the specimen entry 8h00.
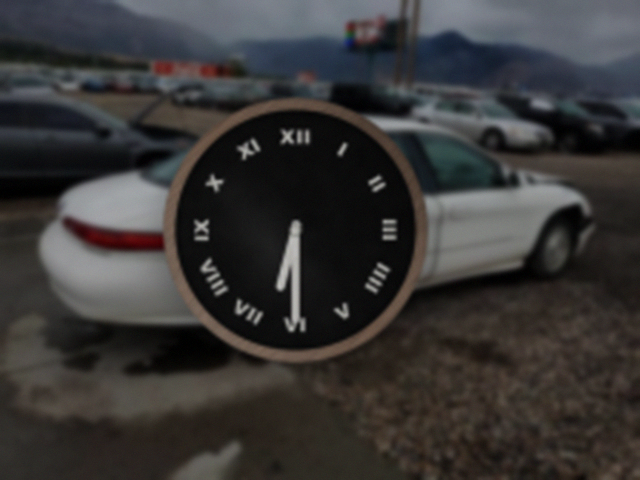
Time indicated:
6h30
